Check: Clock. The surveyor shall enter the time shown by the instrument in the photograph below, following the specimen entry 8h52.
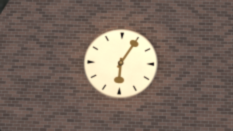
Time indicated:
6h05
